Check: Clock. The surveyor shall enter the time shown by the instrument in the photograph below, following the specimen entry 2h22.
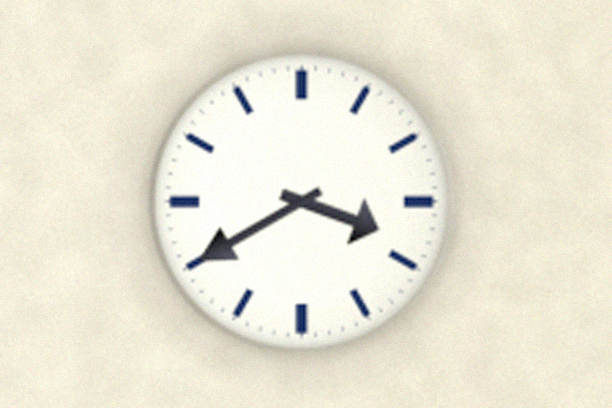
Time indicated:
3h40
